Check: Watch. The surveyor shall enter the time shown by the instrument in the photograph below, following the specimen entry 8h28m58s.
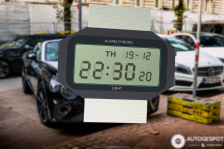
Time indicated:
22h30m20s
